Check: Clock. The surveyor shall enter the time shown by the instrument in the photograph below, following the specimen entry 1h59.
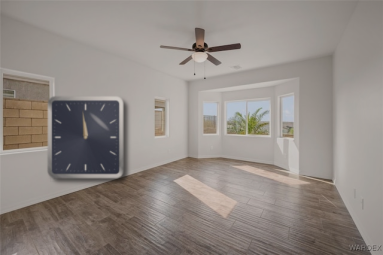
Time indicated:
11h59
